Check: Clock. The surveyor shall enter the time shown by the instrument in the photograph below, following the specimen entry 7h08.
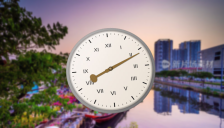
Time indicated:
8h11
